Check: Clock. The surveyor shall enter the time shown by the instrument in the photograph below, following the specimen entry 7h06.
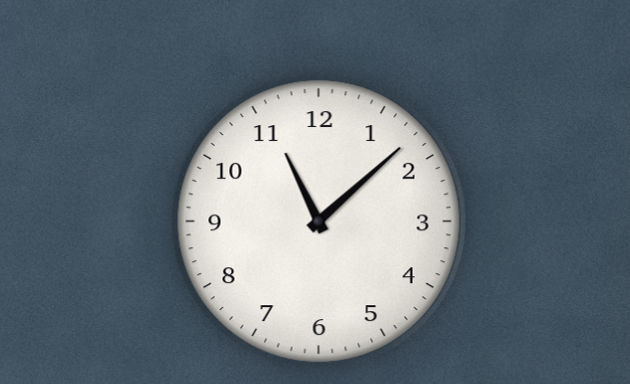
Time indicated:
11h08
